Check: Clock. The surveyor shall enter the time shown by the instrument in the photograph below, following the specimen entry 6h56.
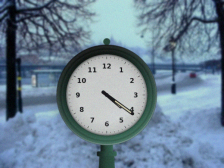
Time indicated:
4h21
